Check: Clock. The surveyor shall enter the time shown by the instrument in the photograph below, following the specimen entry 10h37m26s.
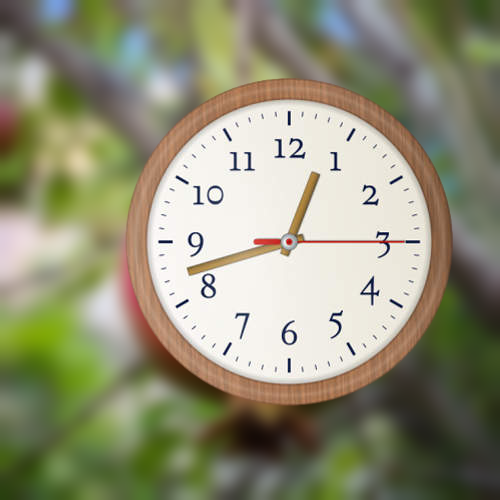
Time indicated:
12h42m15s
